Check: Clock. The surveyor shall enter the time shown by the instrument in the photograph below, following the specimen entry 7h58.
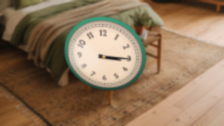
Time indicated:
3h15
